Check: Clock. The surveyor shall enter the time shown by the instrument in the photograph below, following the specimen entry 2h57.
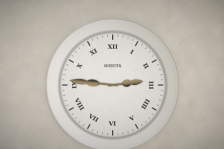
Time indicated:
2h46
